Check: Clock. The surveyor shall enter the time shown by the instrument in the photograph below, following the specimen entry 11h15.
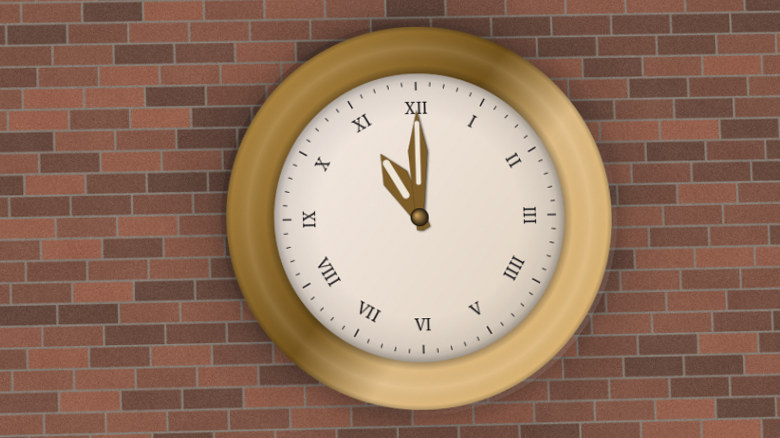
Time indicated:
11h00
